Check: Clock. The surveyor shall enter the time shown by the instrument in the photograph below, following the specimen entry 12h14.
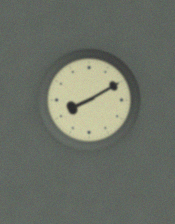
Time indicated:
8h10
